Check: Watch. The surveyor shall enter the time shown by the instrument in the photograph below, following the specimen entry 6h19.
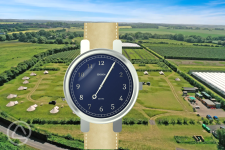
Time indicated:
7h05
